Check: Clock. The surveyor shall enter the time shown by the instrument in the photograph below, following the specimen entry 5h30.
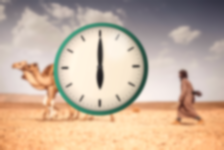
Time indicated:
6h00
